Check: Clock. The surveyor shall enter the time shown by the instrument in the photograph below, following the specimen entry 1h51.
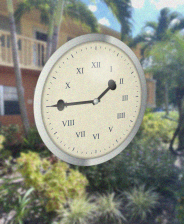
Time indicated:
1h45
